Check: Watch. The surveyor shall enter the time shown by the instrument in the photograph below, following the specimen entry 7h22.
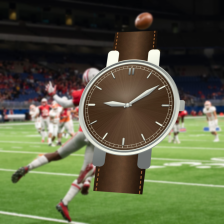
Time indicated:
9h09
